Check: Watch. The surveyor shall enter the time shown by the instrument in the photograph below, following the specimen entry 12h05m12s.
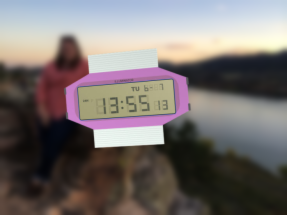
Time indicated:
13h55m13s
